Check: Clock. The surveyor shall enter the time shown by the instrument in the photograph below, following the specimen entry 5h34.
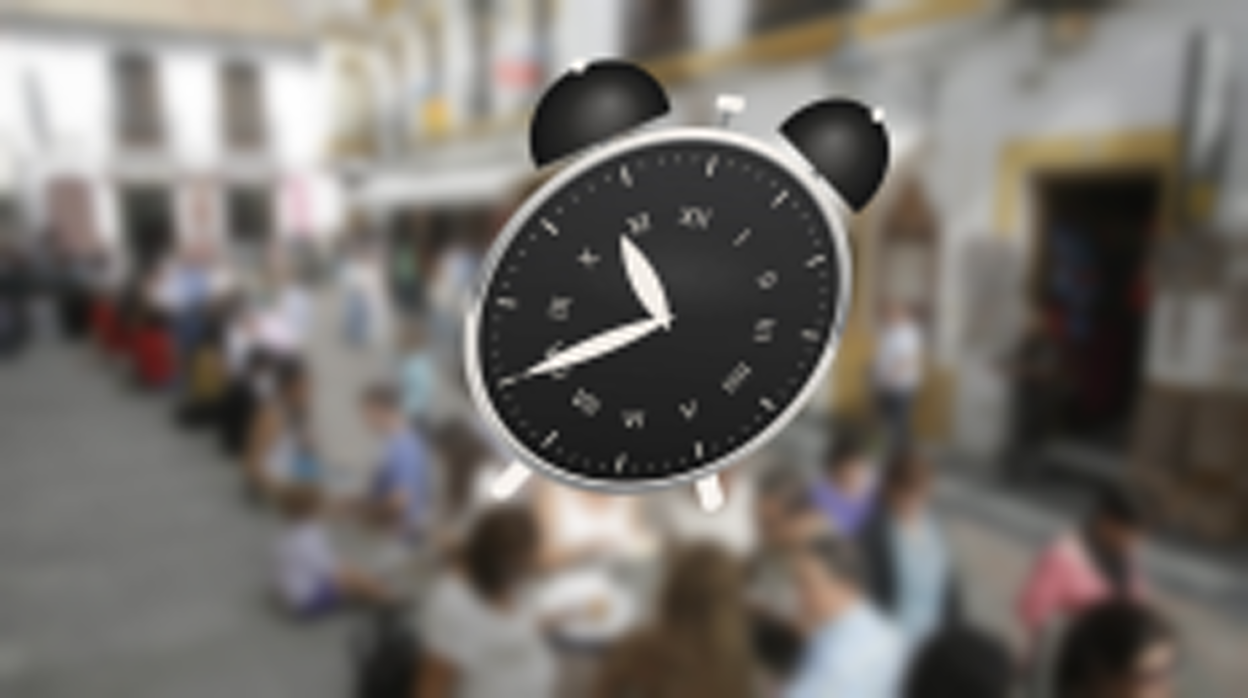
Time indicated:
10h40
